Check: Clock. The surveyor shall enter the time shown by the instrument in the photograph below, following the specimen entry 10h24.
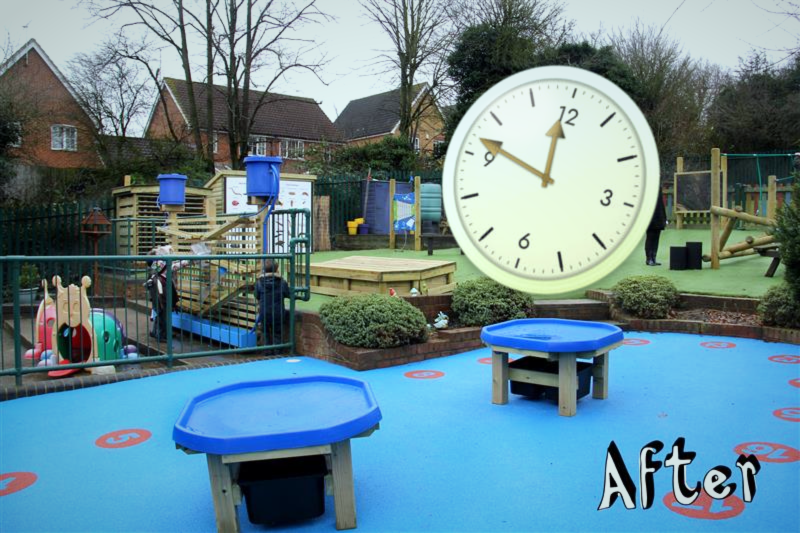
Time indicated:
11h47
